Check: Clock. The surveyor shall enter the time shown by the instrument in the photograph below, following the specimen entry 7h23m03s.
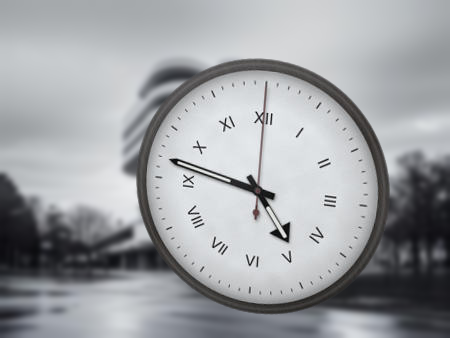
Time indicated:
4h47m00s
